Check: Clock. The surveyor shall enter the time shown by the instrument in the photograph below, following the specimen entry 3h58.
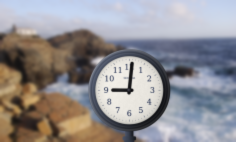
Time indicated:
9h01
